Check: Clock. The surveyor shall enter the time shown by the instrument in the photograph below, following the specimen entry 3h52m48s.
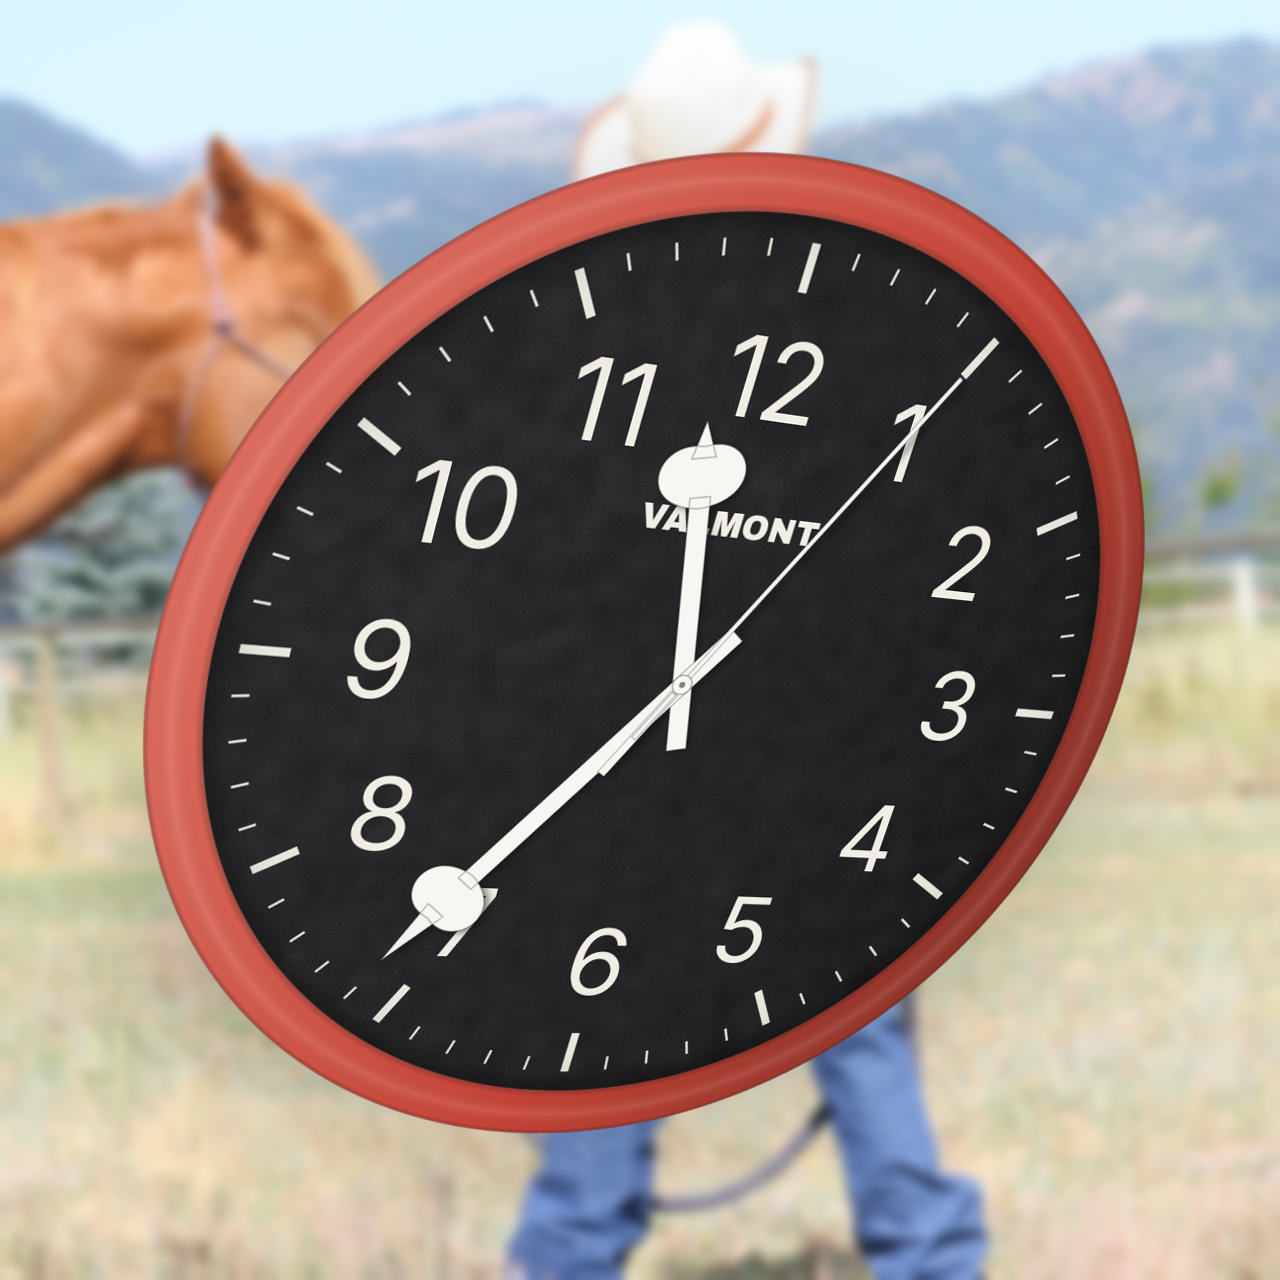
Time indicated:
11h36m05s
